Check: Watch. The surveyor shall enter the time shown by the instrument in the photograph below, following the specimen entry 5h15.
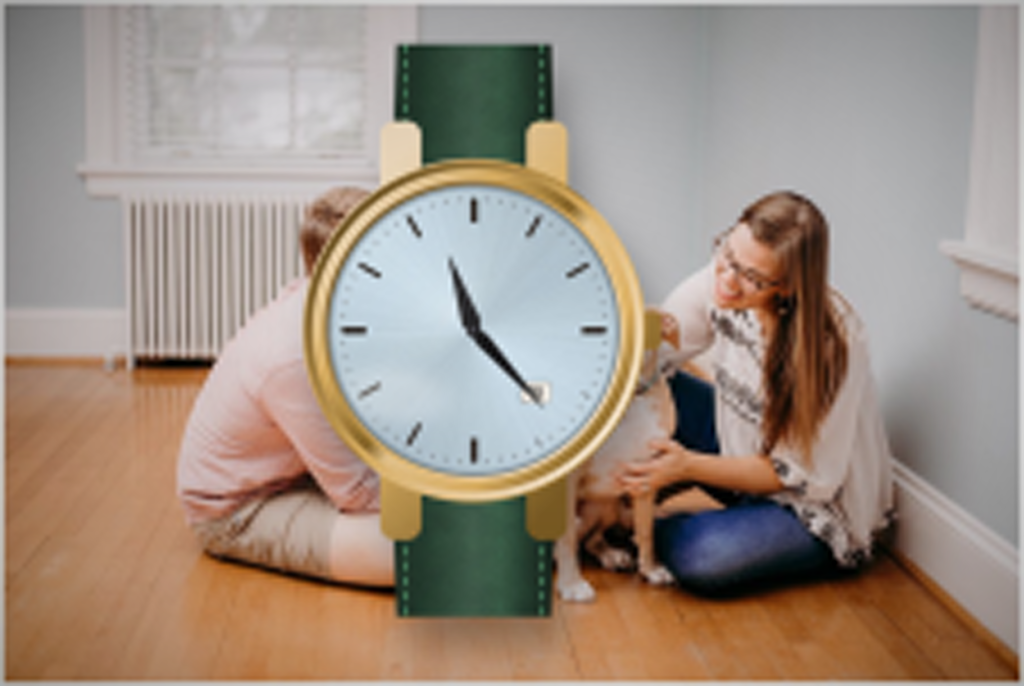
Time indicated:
11h23
